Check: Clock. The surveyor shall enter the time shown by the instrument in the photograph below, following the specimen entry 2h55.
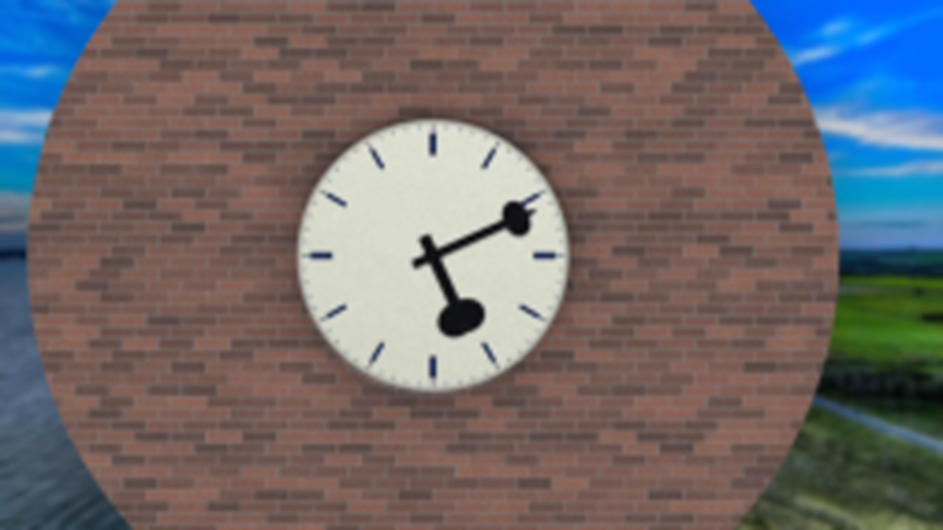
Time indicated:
5h11
